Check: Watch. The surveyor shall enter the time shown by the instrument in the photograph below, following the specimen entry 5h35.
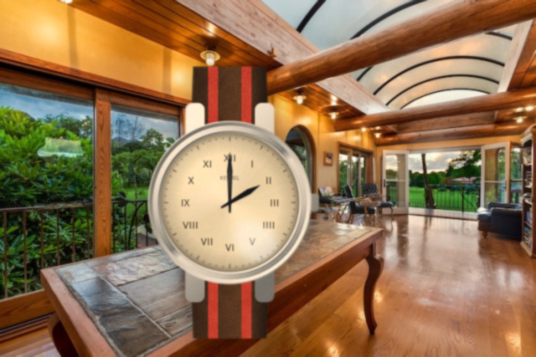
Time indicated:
2h00
